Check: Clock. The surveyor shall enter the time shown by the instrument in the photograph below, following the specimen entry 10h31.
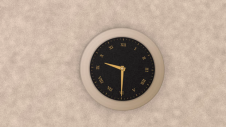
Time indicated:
9h30
